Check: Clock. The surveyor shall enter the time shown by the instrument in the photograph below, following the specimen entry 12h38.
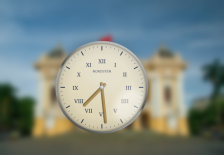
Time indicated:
7h29
